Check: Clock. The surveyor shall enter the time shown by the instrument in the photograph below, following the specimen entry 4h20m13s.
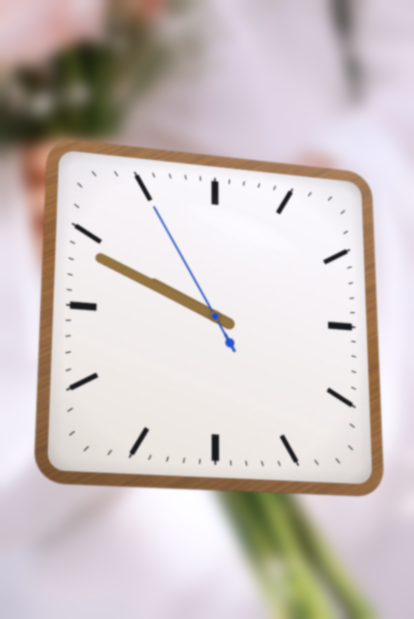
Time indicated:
9h48m55s
